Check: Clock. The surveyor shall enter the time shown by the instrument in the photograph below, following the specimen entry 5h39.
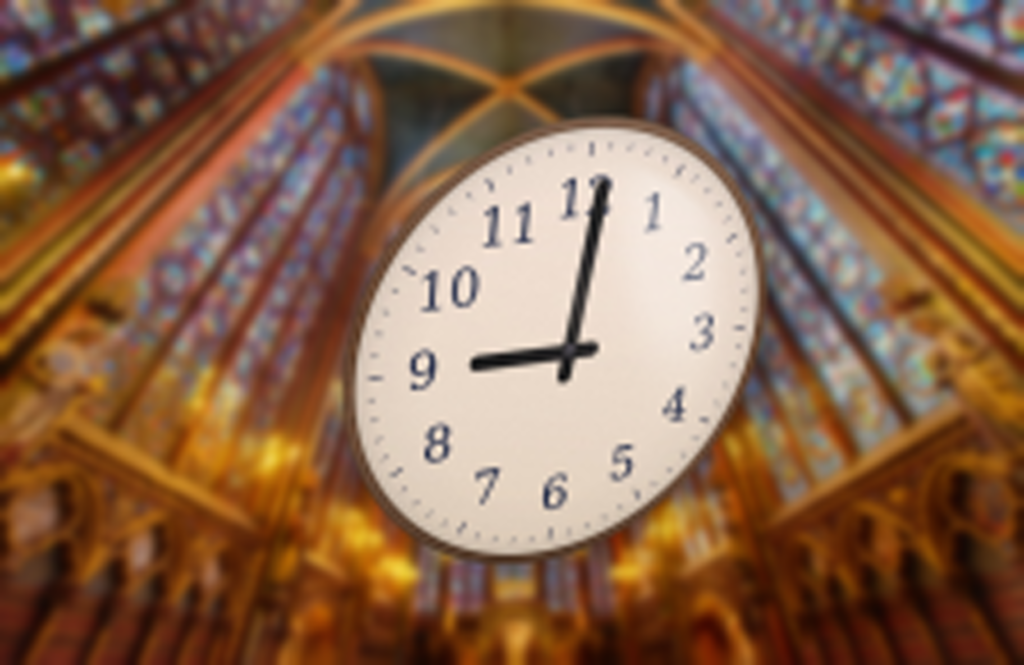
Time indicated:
9h01
